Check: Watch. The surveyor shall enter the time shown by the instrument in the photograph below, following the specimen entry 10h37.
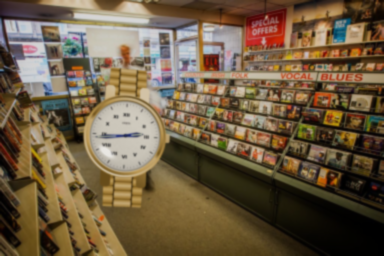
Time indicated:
2h44
